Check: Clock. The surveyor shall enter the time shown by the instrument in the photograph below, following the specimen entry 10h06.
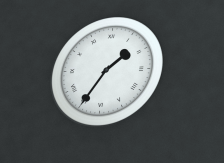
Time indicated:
1h35
